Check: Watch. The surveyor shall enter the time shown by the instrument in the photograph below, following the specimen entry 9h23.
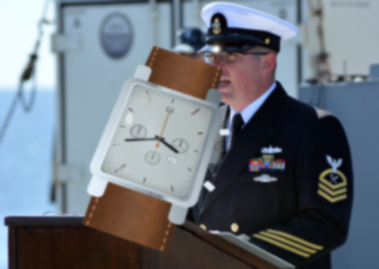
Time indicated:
3h41
